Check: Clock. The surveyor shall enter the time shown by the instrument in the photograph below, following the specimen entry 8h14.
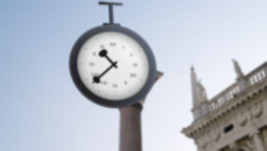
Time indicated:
10h38
